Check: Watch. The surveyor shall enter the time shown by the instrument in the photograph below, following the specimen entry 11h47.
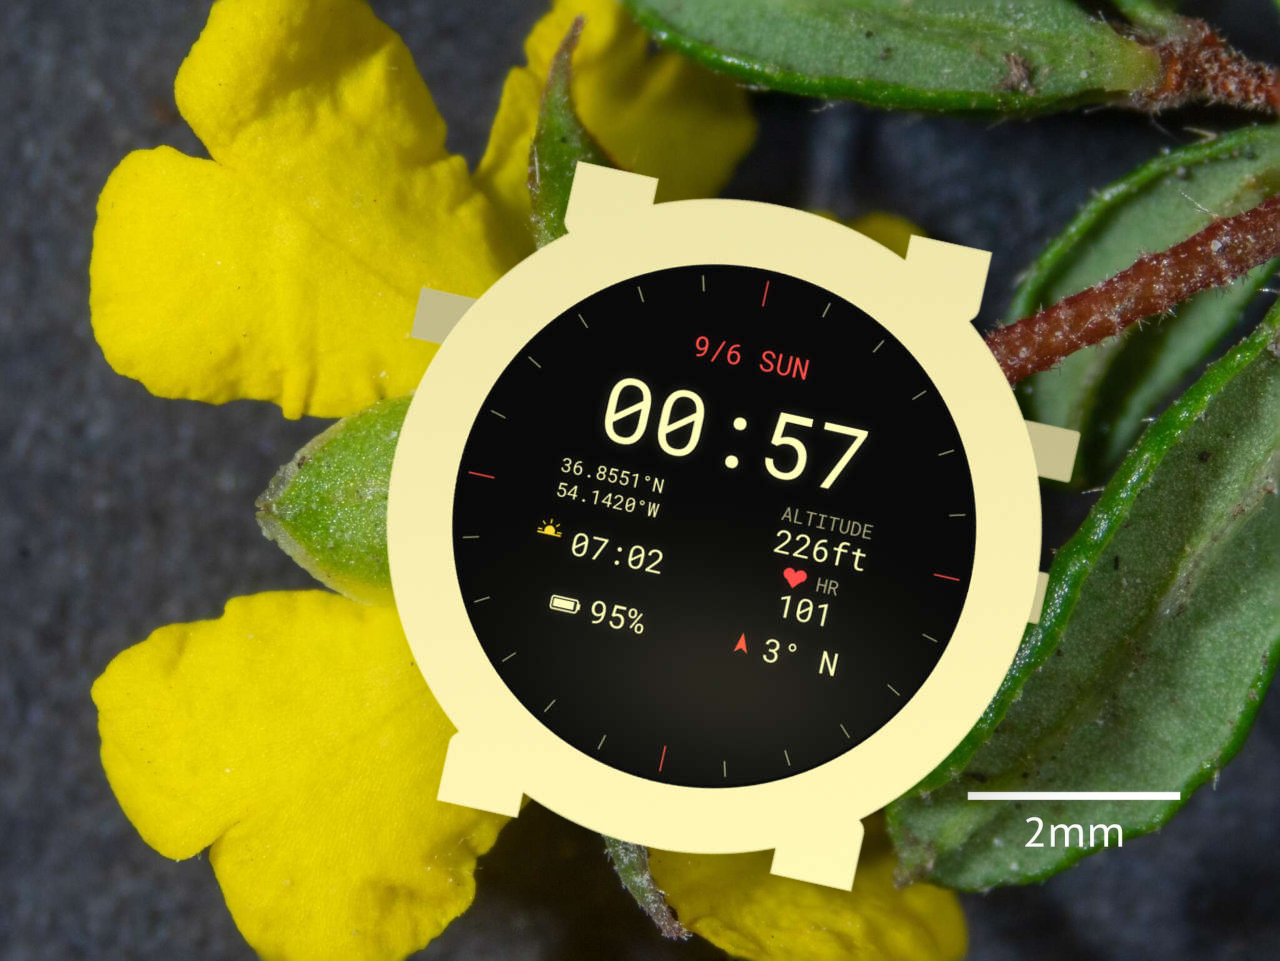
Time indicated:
0h57
